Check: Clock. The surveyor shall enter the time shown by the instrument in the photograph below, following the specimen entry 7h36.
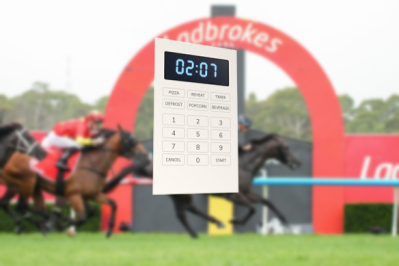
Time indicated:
2h07
